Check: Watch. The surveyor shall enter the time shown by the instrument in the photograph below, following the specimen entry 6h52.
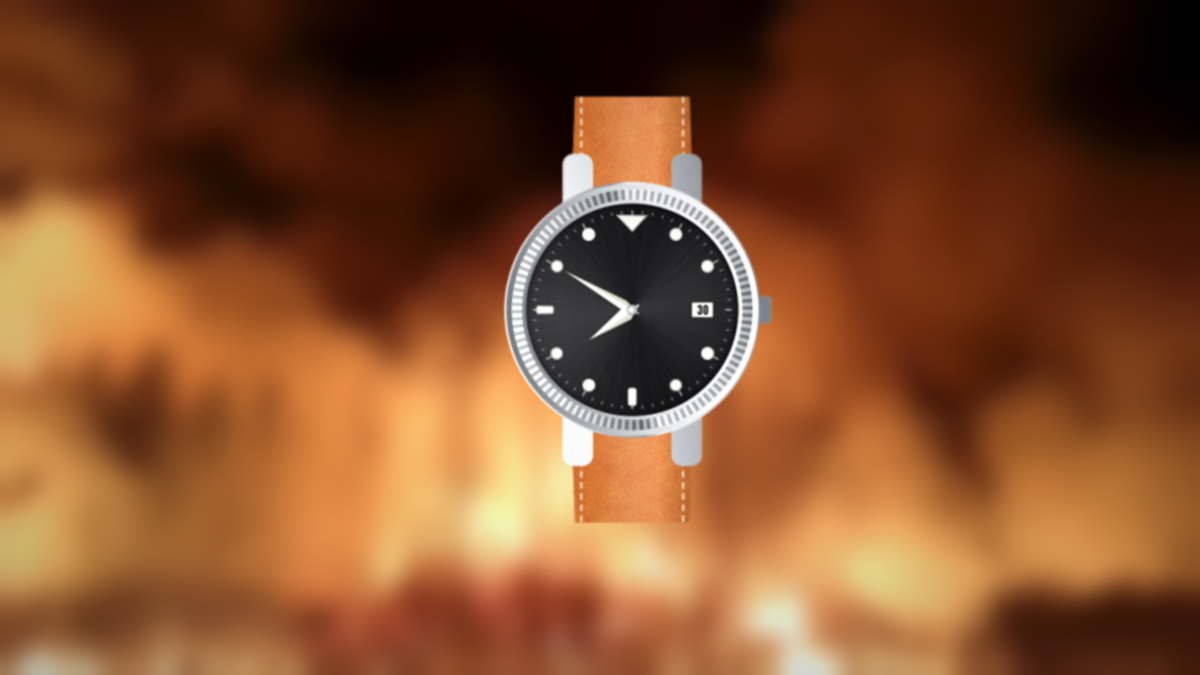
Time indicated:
7h50
